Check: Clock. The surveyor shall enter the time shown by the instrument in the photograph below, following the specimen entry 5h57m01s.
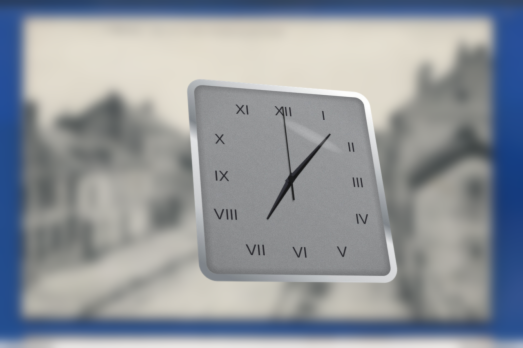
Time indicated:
7h07m00s
